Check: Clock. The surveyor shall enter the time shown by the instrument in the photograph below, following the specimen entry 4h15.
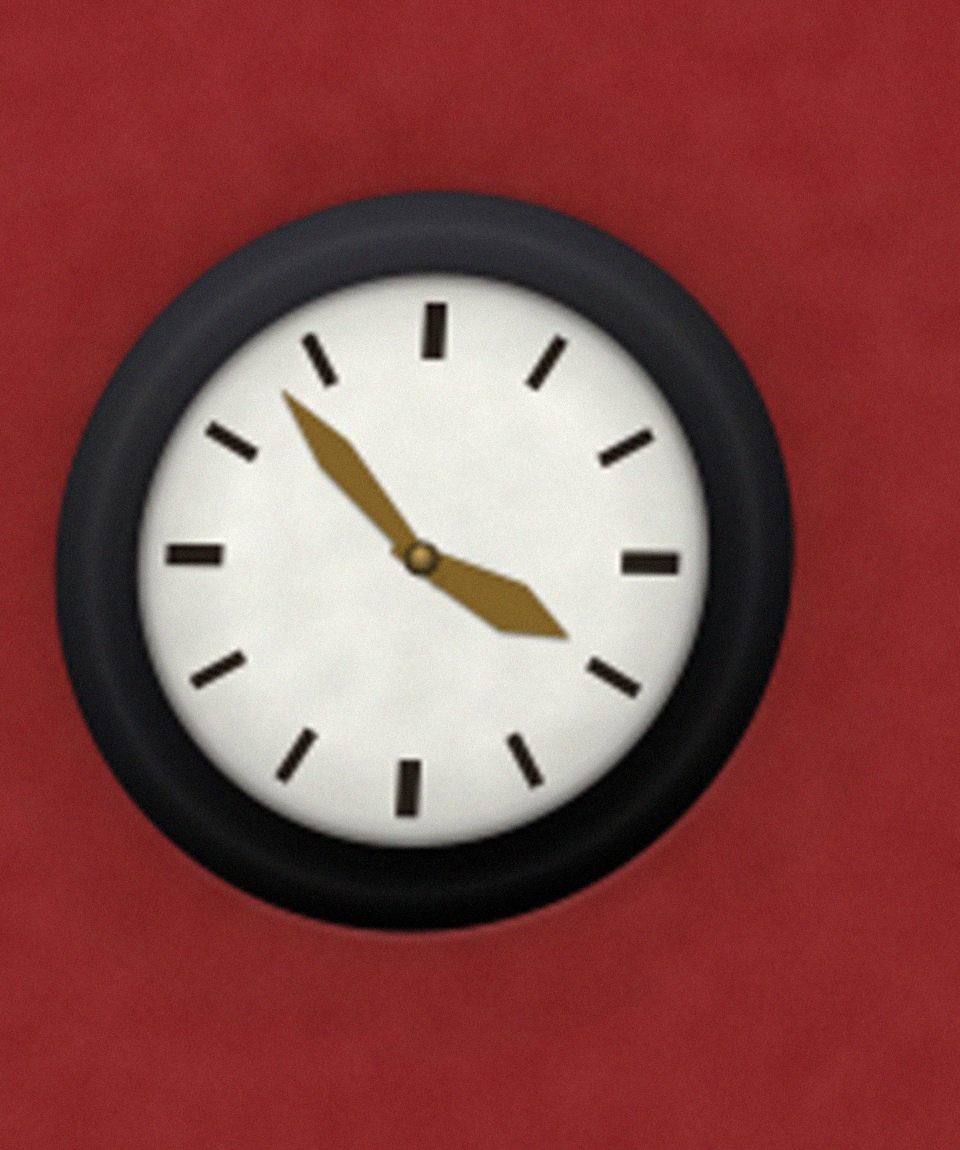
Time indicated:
3h53
